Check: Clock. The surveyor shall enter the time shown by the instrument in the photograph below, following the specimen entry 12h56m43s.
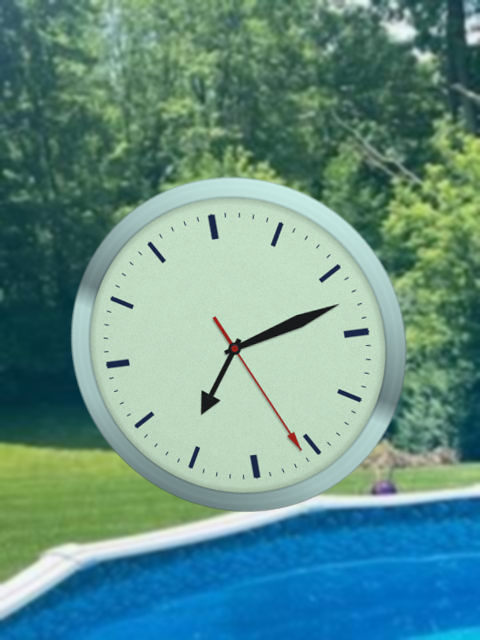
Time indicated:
7h12m26s
